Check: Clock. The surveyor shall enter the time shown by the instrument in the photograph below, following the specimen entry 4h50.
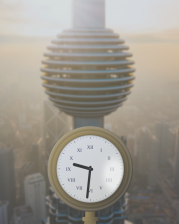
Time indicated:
9h31
